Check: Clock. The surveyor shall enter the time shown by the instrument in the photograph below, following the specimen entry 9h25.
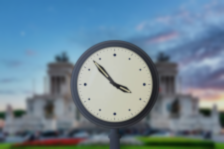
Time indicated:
3h53
